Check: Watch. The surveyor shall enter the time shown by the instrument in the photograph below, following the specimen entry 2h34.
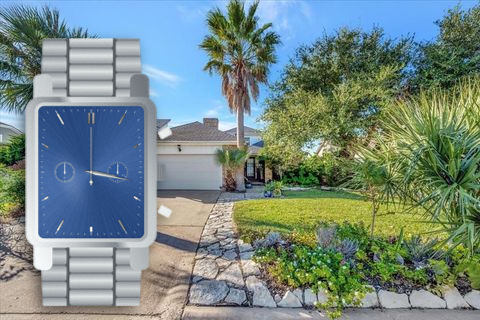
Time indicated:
3h17
